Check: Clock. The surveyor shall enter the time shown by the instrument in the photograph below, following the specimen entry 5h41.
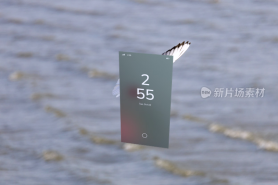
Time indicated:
2h55
